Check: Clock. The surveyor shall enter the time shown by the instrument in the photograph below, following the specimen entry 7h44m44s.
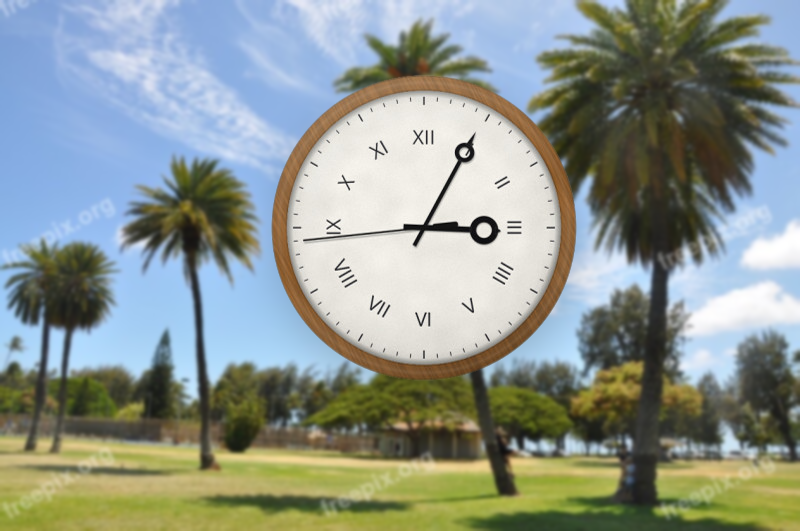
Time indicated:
3h04m44s
